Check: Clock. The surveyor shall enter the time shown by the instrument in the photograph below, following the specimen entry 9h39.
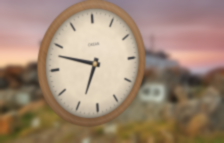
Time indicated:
6h48
